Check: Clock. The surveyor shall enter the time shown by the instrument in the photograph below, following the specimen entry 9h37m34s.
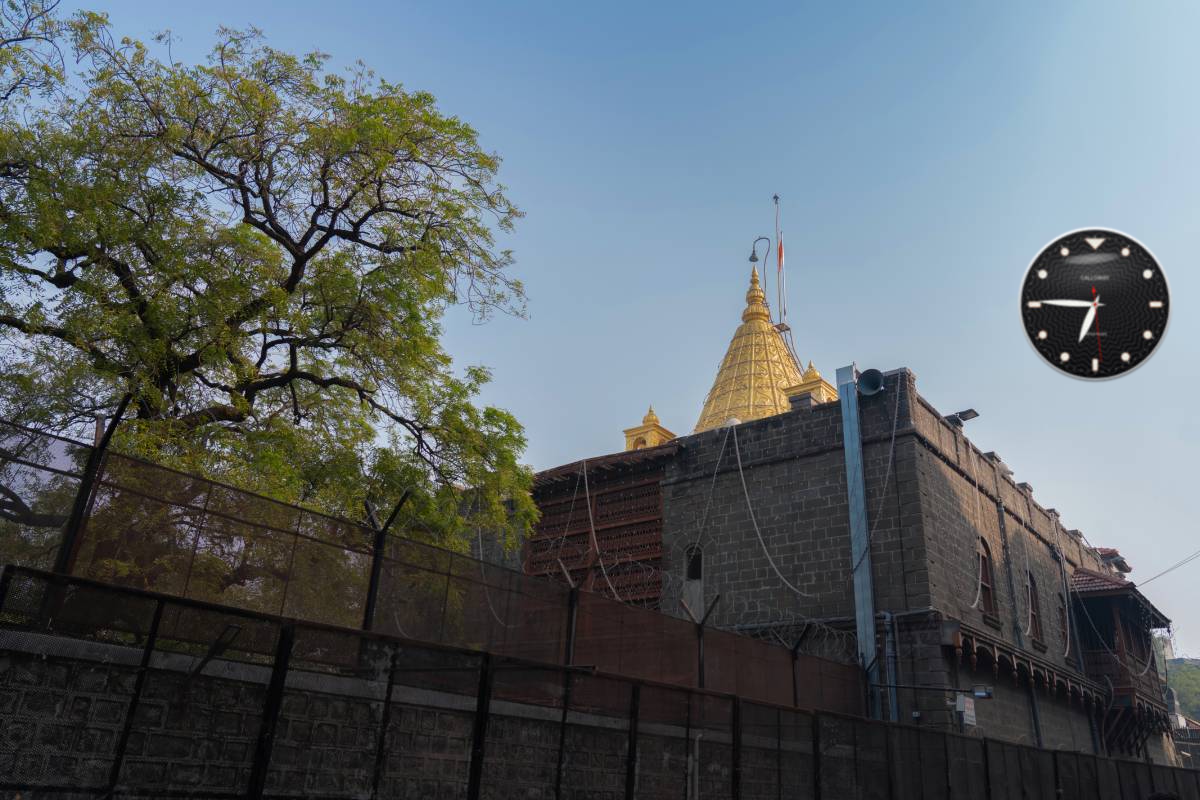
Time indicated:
6h45m29s
